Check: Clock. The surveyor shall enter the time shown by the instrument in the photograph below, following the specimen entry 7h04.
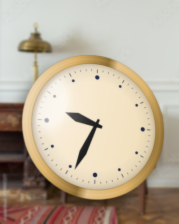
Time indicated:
9h34
